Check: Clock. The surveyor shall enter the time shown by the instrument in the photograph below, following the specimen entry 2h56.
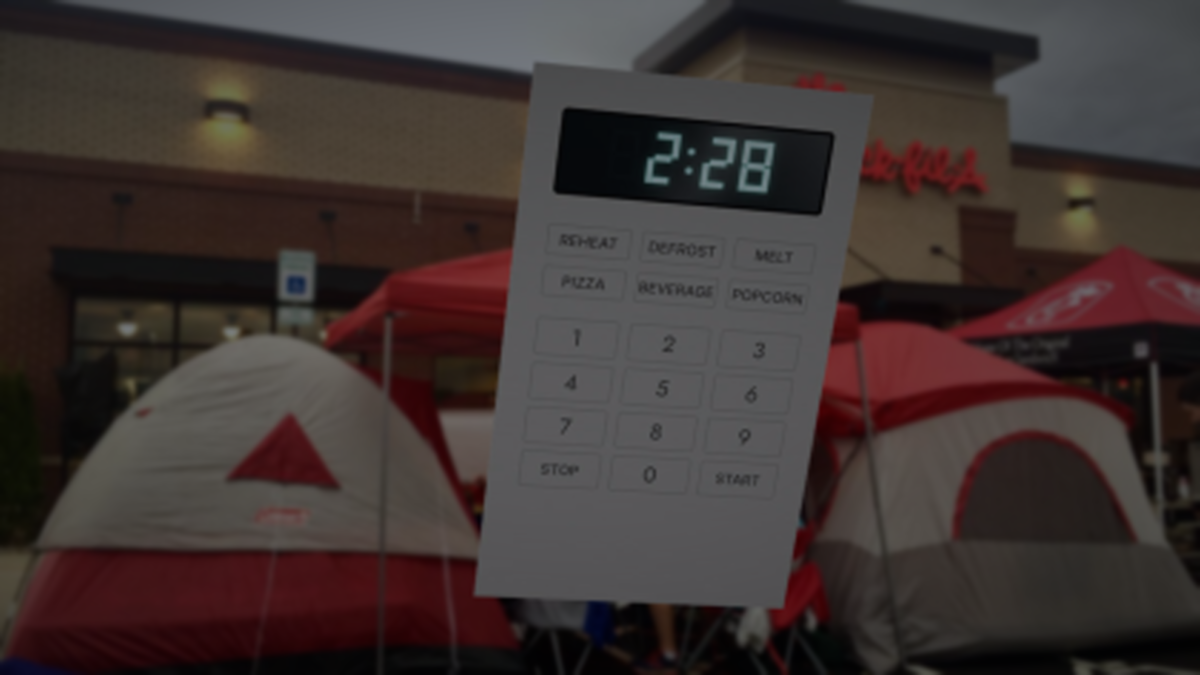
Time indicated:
2h28
